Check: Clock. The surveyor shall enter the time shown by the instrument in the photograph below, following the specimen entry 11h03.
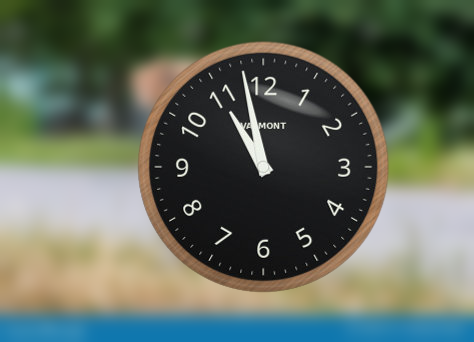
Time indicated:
10h58
